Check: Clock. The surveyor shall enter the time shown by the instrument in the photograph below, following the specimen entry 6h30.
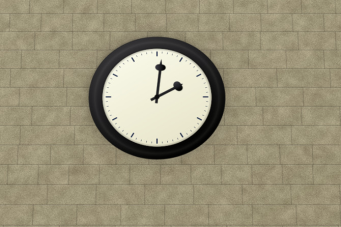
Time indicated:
2h01
